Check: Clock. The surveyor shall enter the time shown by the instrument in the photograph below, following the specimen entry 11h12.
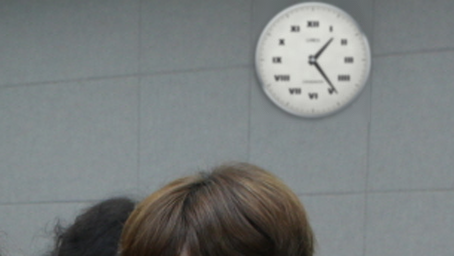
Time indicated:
1h24
